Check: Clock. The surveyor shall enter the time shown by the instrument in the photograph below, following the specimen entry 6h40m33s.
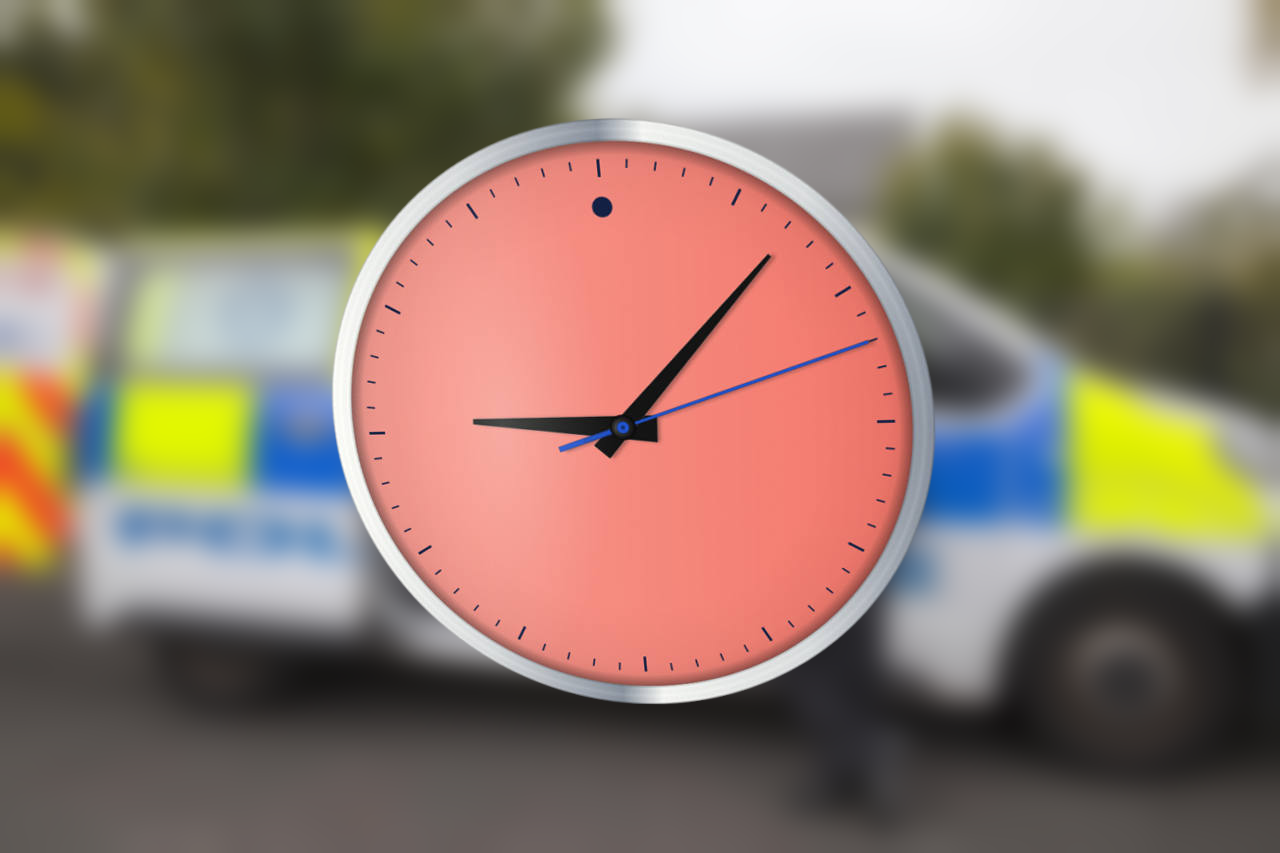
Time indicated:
9h07m12s
